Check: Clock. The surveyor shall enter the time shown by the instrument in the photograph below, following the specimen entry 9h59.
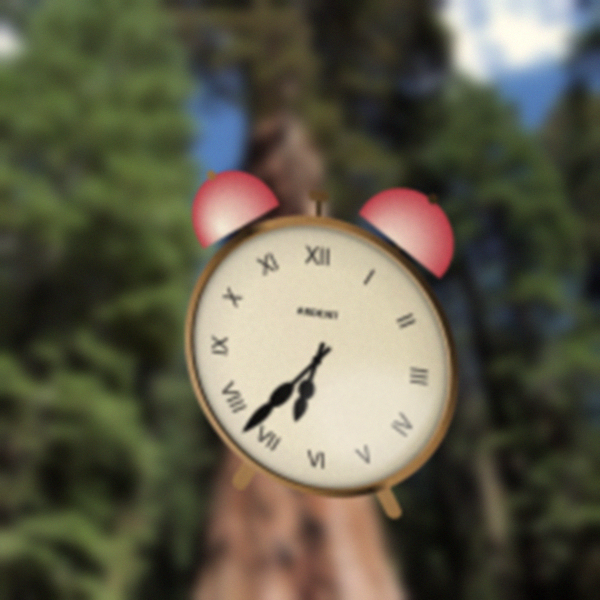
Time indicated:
6h37
